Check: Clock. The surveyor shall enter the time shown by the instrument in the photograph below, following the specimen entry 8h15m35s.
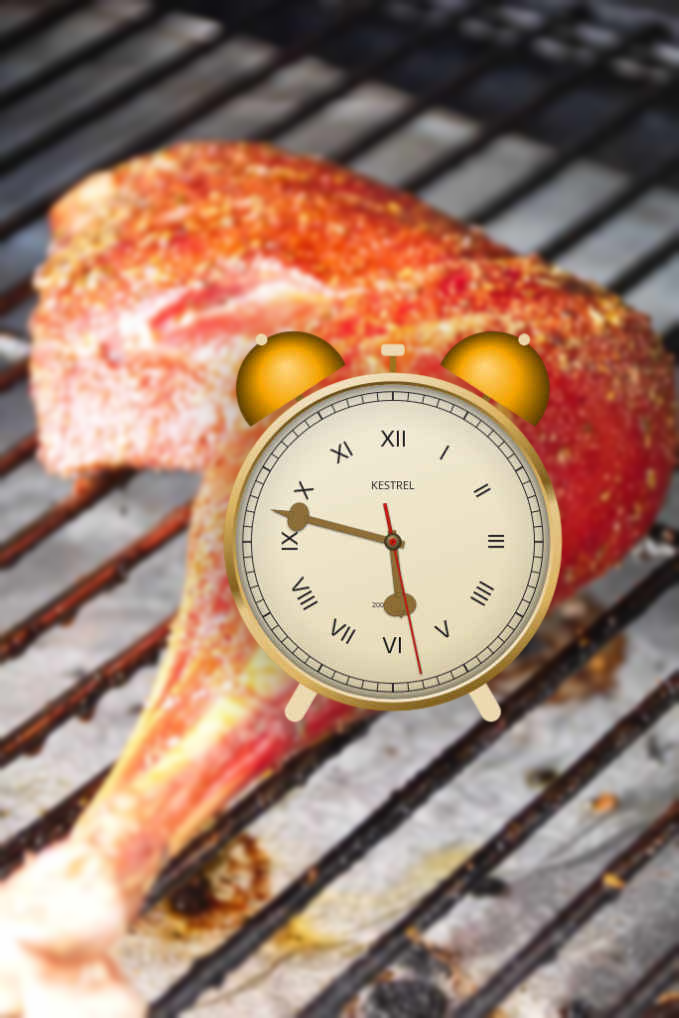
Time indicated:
5h47m28s
